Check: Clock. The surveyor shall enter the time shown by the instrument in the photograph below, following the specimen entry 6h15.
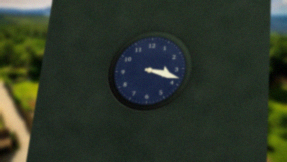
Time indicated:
3h18
